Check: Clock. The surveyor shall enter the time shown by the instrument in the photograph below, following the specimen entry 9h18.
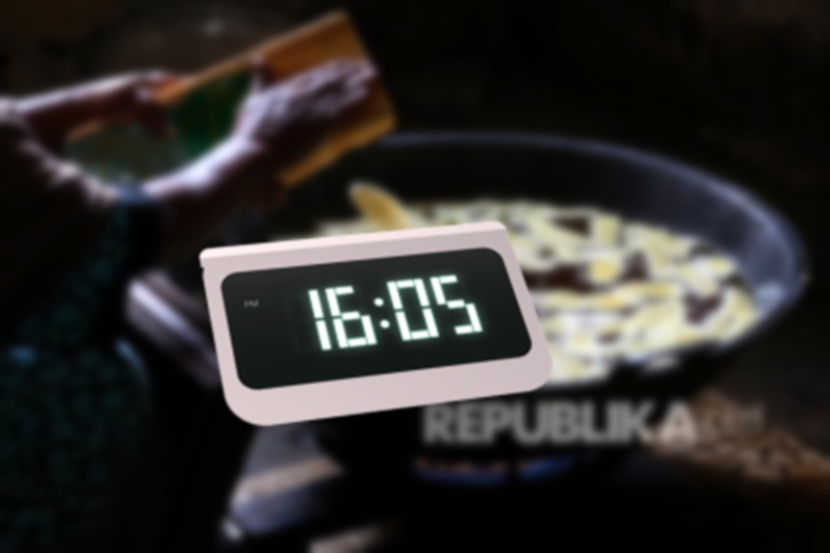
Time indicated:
16h05
